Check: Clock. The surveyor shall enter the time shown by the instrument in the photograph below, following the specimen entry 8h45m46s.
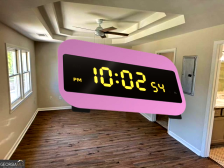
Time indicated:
10h02m54s
